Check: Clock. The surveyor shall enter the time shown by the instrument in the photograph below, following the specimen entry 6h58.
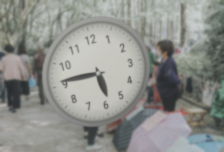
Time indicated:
5h46
